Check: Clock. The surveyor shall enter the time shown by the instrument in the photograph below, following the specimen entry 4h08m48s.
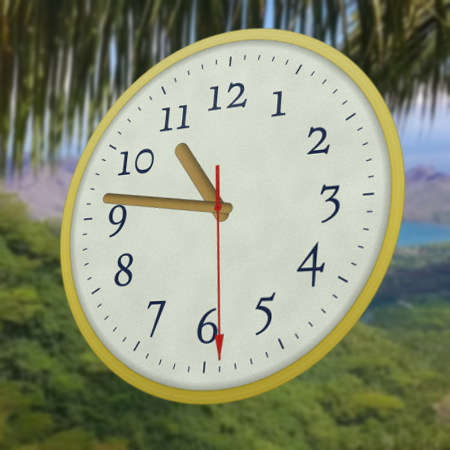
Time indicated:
10h46m29s
